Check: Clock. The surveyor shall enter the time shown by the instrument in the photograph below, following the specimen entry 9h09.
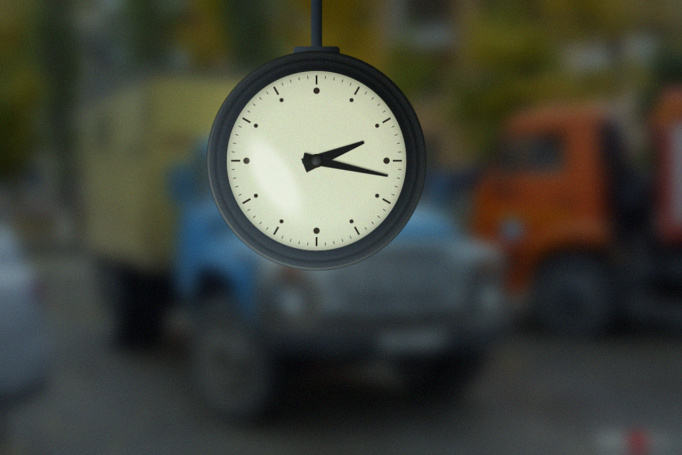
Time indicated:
2h17
